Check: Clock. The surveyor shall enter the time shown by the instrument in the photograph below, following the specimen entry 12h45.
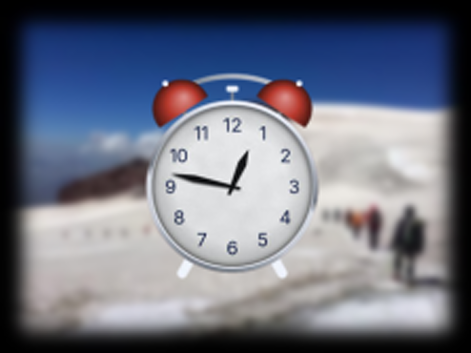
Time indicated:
12h47
